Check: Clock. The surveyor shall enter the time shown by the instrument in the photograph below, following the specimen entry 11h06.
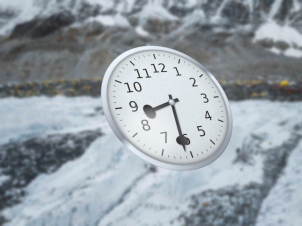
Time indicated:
8h31
